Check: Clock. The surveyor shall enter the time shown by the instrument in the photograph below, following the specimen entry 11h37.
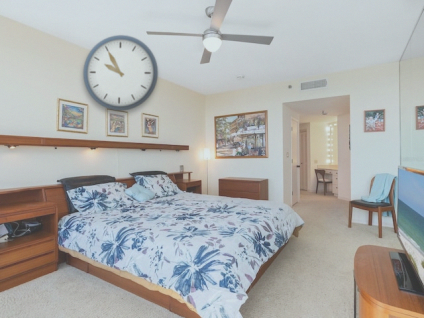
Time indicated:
9h55
